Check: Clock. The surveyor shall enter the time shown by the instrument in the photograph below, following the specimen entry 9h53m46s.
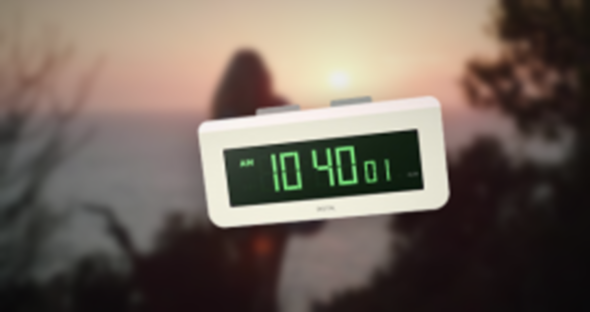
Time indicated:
10h40m01s
